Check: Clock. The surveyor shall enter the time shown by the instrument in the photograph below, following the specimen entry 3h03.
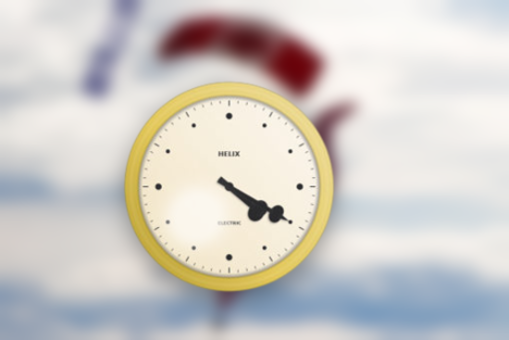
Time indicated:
4h20
